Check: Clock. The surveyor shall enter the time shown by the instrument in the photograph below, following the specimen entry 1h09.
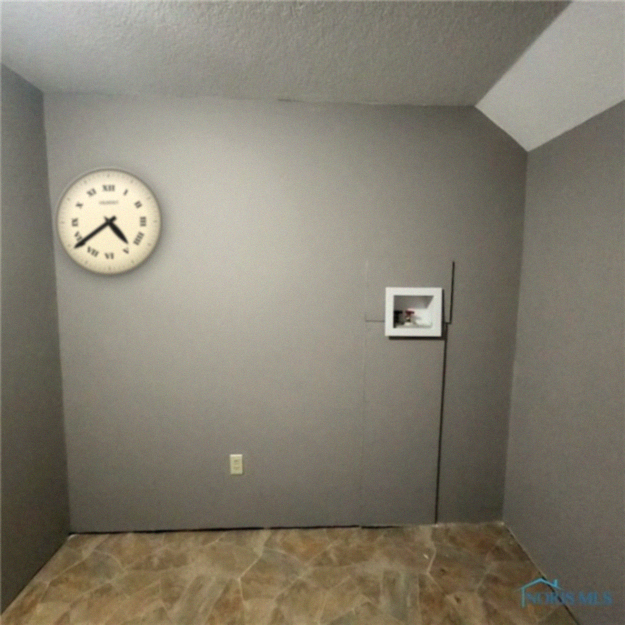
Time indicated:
4h39
